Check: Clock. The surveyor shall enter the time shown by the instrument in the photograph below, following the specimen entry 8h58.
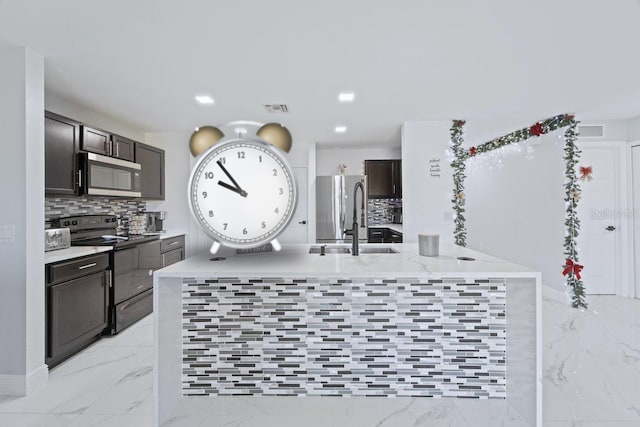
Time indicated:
9h54
